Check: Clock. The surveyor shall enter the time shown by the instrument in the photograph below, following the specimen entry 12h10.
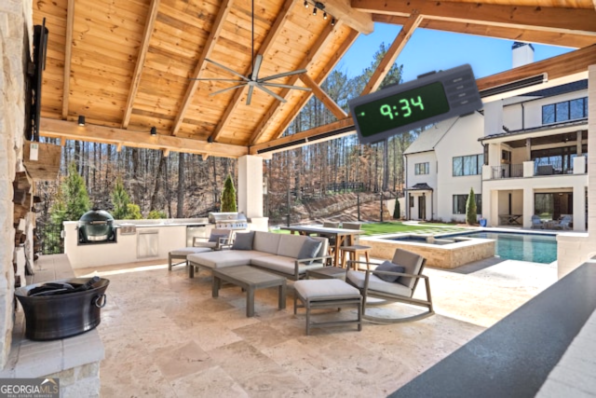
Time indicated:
9h34
